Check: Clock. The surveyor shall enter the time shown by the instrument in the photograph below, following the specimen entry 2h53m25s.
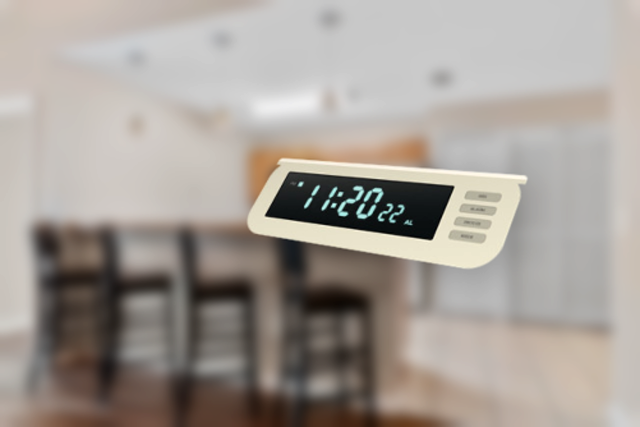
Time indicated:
11h20m22s
